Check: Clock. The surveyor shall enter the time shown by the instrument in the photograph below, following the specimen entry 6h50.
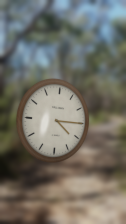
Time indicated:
4h15
